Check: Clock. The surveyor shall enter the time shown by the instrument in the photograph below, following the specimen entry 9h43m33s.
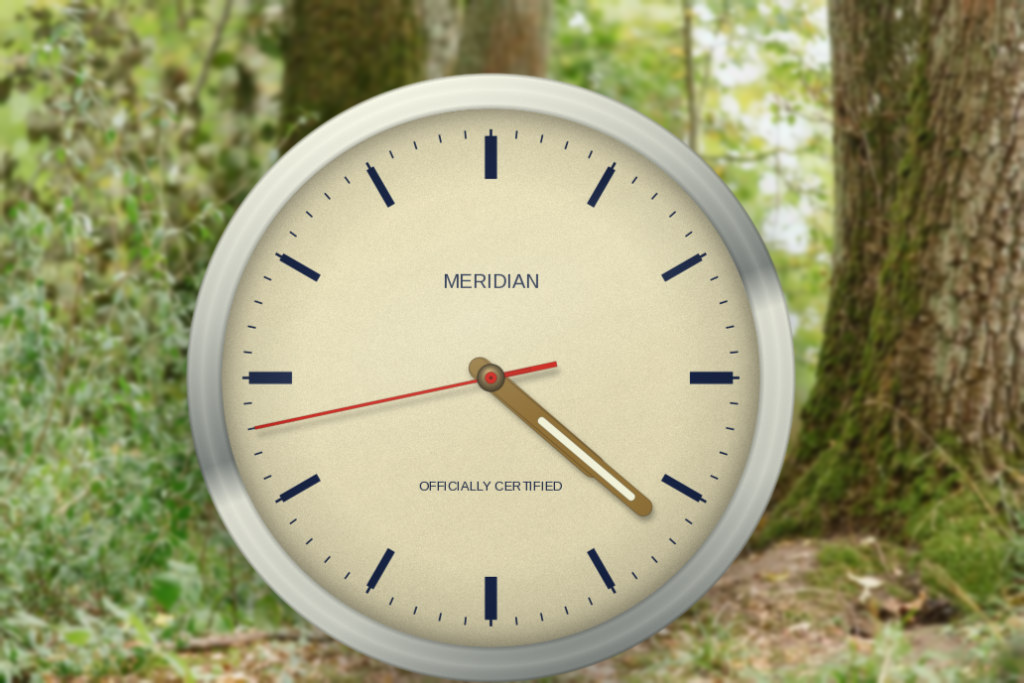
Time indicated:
4h21m43s
